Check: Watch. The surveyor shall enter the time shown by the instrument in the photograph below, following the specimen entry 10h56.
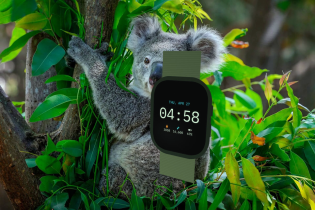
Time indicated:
4h58
